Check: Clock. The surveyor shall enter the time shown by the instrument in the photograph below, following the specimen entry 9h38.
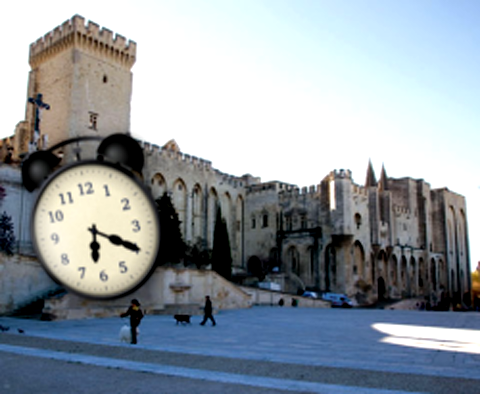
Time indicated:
6h20
